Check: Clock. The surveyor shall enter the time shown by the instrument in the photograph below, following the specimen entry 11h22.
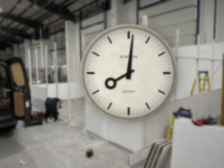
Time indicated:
8h01
